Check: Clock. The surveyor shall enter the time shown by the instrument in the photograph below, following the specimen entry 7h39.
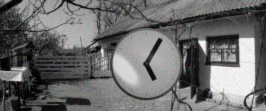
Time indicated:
5h05
